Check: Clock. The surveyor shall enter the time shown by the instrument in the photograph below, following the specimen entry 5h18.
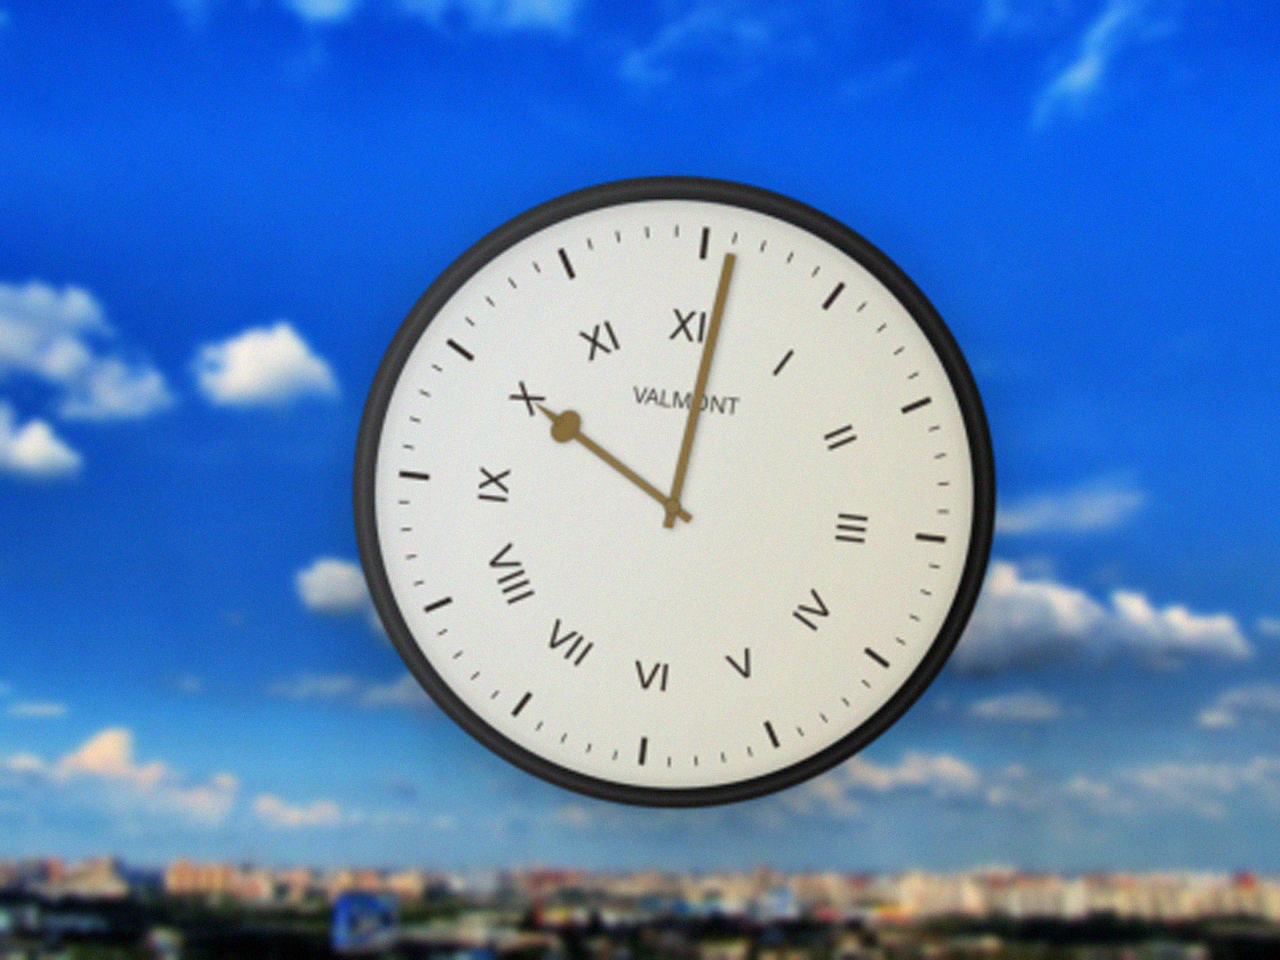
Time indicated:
10h01
